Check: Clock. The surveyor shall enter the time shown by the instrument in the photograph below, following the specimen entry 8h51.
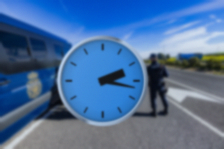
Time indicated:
2h17
